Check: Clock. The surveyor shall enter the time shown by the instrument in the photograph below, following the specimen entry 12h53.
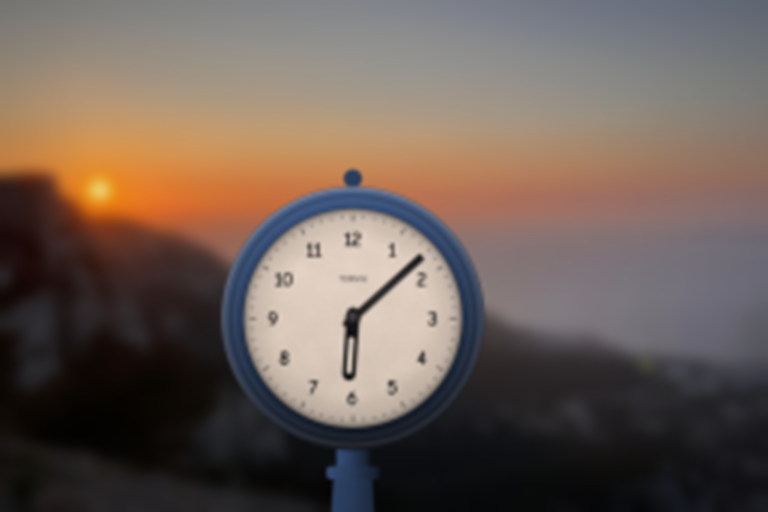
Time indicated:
6h08
